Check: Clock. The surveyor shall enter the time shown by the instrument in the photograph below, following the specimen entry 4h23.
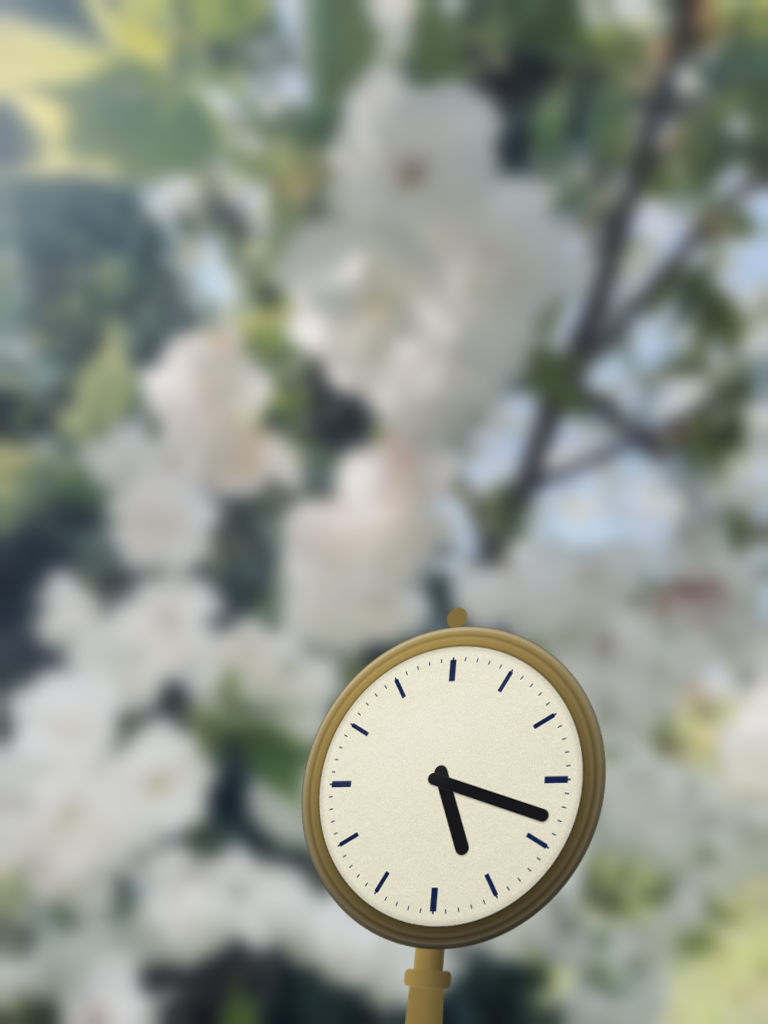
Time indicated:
5h18
